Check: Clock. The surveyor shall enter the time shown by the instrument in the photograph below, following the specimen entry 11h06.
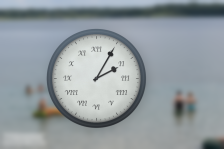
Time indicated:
2h05
